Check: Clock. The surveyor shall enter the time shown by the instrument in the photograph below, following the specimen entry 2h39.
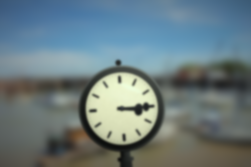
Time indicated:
3h15
